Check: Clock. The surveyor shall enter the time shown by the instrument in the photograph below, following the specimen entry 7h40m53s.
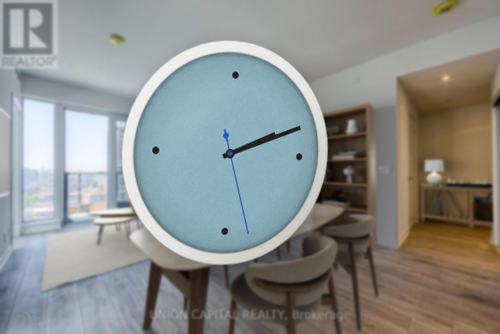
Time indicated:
2h11m27s
